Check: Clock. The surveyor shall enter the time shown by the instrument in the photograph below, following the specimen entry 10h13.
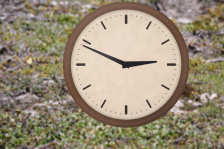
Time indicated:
2h49
